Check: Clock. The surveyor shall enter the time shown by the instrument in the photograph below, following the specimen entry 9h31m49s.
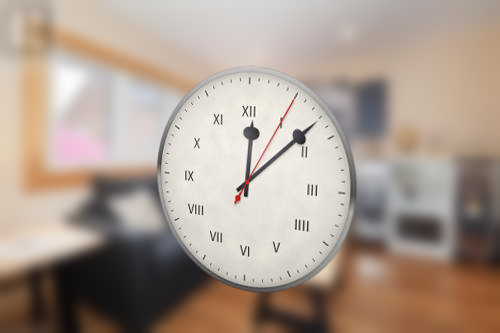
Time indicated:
12h08m05s
